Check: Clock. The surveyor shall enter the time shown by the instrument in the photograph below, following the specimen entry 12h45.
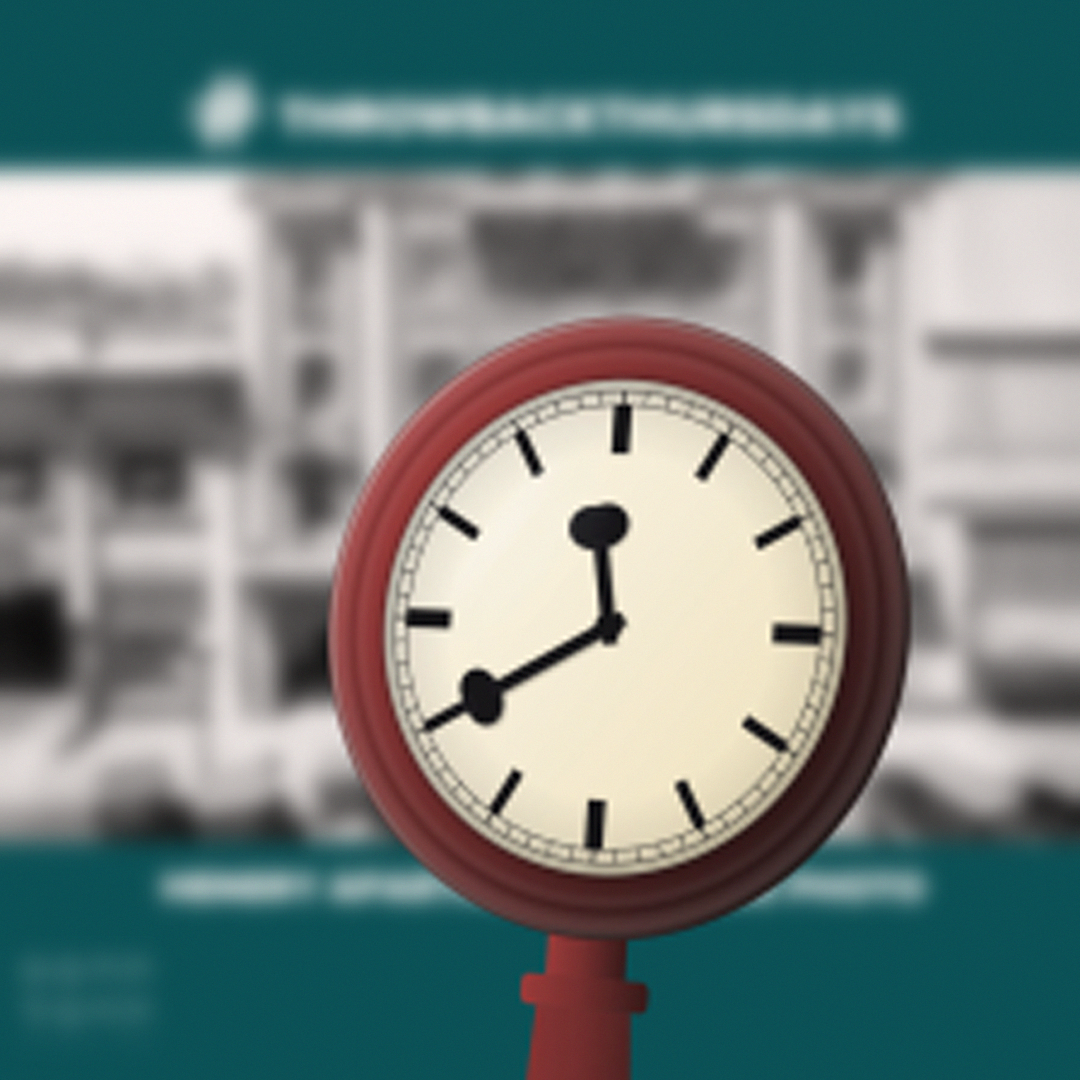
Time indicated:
11h40
